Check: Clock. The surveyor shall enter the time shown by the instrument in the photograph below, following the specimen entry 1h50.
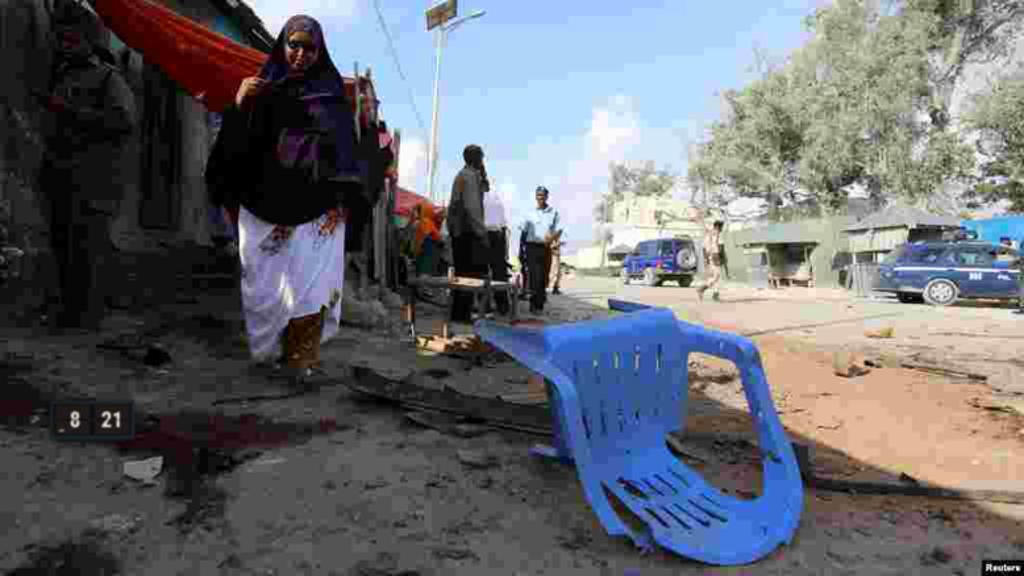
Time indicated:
8h21
